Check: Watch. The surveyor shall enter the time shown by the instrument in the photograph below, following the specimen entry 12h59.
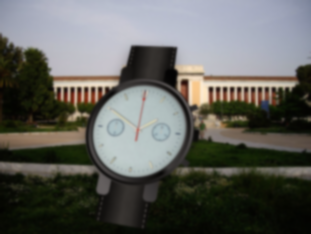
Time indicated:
1h50
